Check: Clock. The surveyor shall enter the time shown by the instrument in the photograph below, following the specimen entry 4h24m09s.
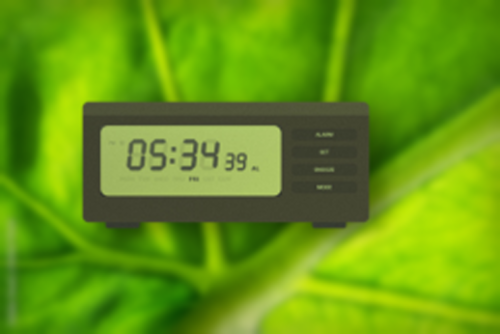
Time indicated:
5h34m39s
